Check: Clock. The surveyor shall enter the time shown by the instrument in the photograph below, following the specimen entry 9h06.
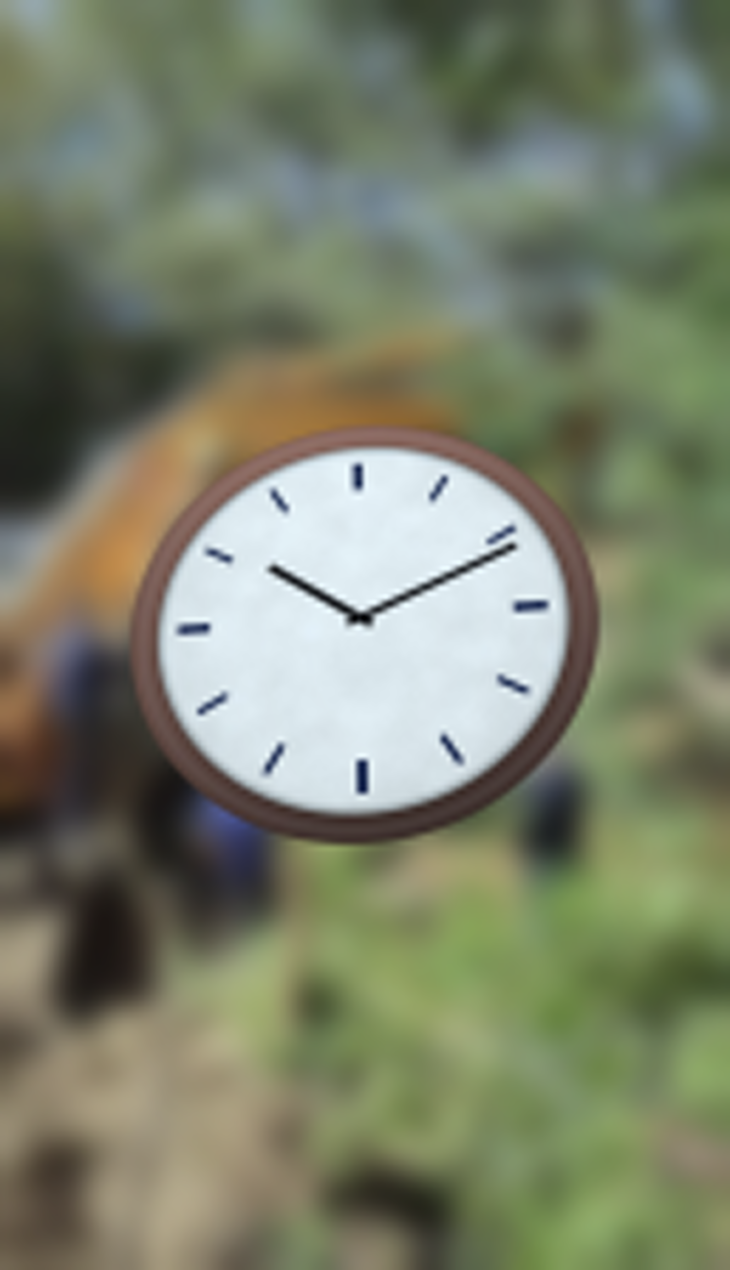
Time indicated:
10h11
